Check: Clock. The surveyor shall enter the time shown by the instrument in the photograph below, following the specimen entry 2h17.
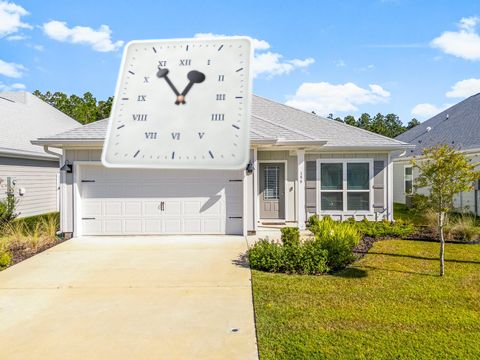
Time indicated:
12h54
